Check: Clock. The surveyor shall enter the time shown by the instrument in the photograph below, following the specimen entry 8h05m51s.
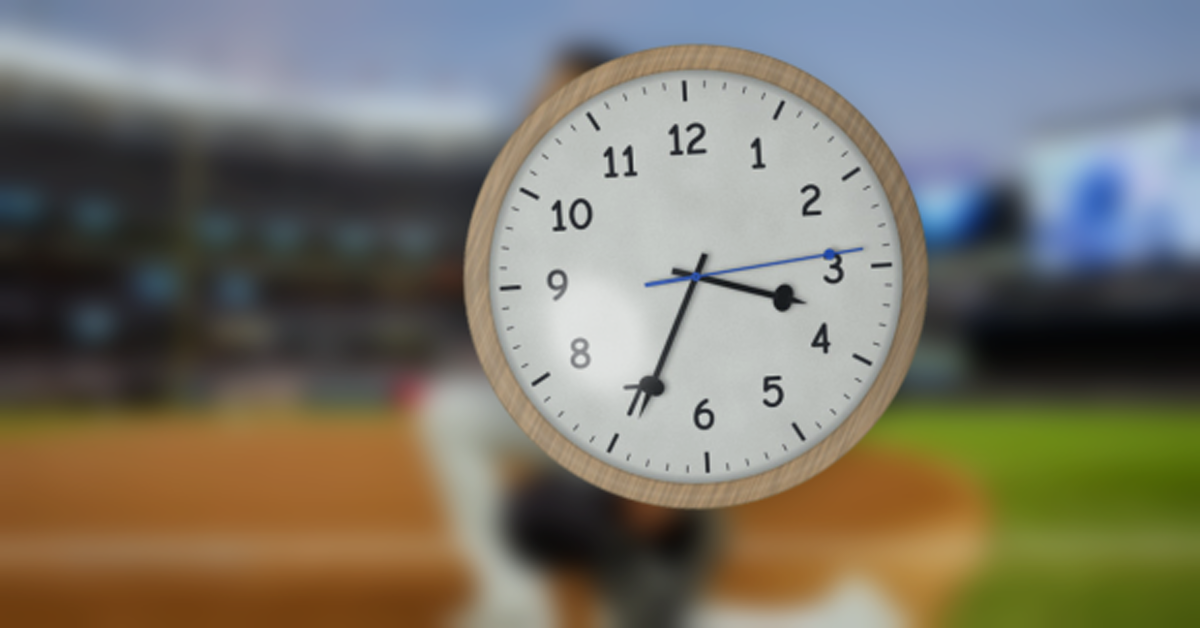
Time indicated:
3h34m14s
